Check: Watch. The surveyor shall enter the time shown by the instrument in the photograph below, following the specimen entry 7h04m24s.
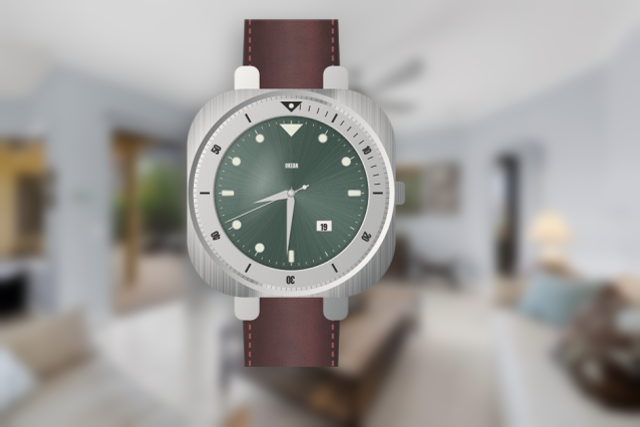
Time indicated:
8h30m41s
